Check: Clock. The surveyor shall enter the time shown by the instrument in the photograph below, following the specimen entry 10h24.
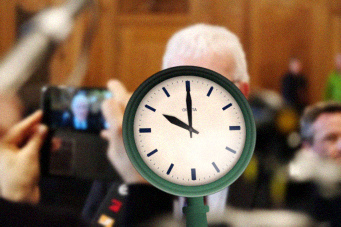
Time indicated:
10h00
